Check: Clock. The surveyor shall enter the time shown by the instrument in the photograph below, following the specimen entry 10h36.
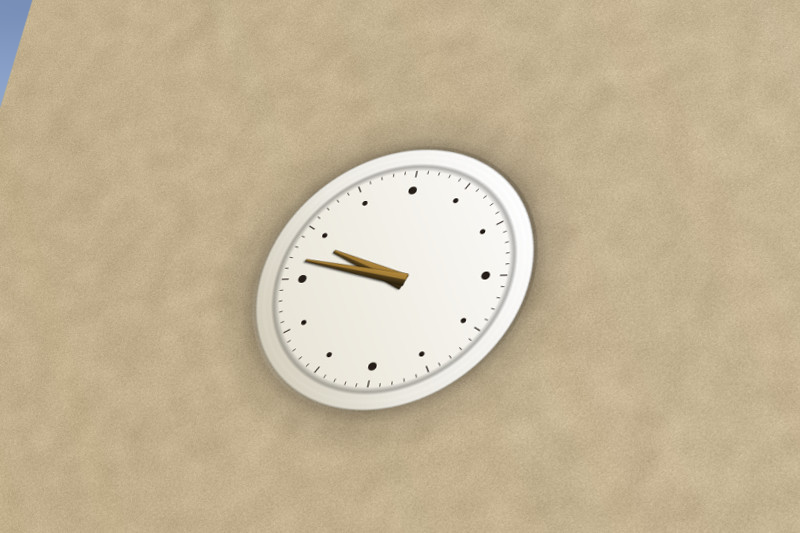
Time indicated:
9h47
